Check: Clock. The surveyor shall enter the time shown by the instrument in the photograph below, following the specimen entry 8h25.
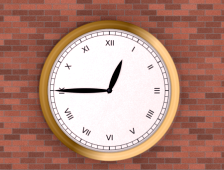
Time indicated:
12h45
